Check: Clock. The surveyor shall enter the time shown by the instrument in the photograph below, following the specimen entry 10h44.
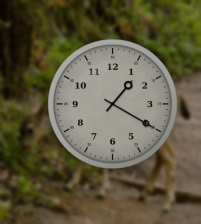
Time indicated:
1h20
